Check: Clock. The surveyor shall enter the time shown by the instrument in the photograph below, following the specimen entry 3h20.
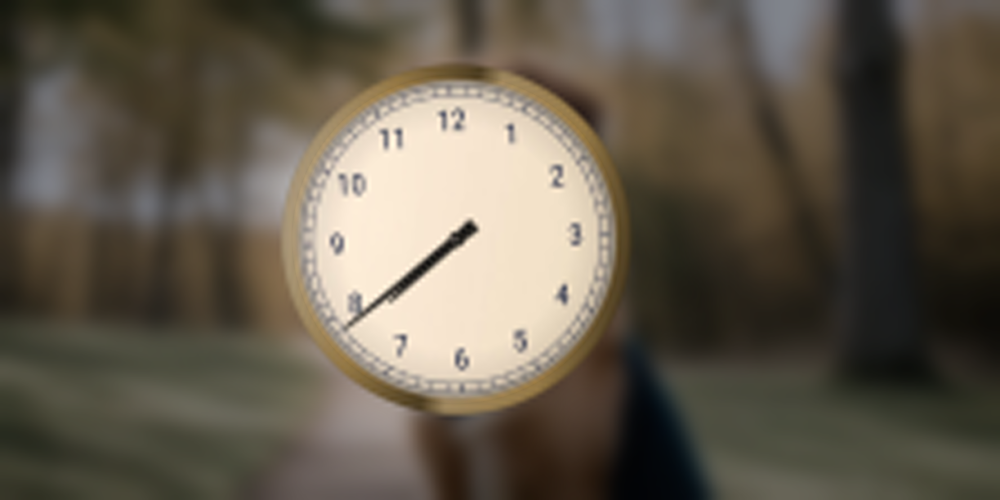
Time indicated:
7h39
